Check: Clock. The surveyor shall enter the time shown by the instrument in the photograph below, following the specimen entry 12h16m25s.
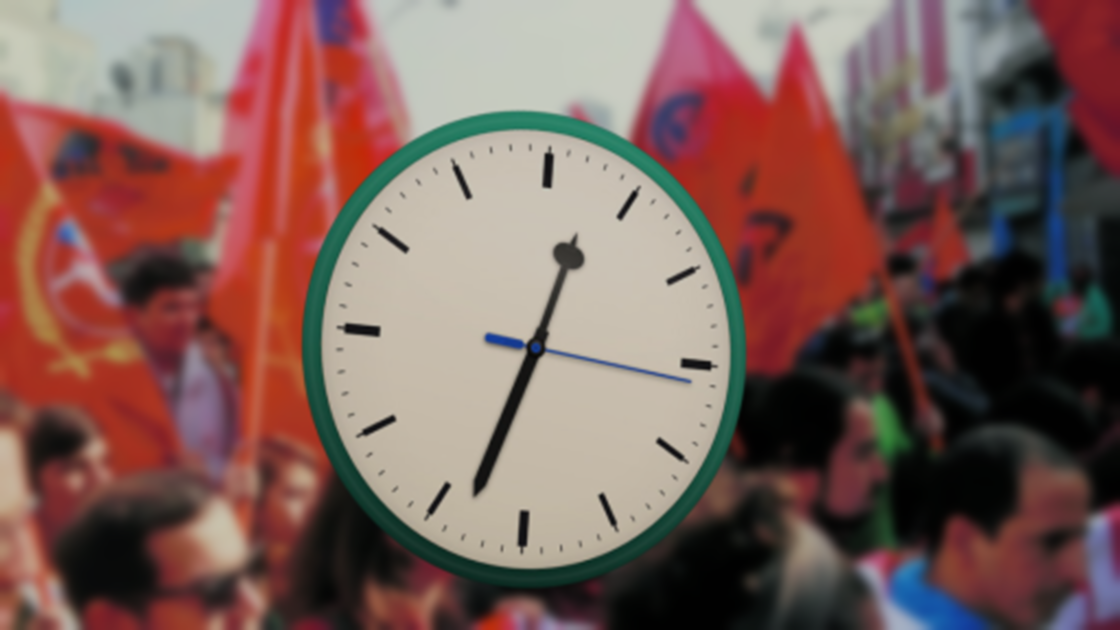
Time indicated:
12h33m16s
